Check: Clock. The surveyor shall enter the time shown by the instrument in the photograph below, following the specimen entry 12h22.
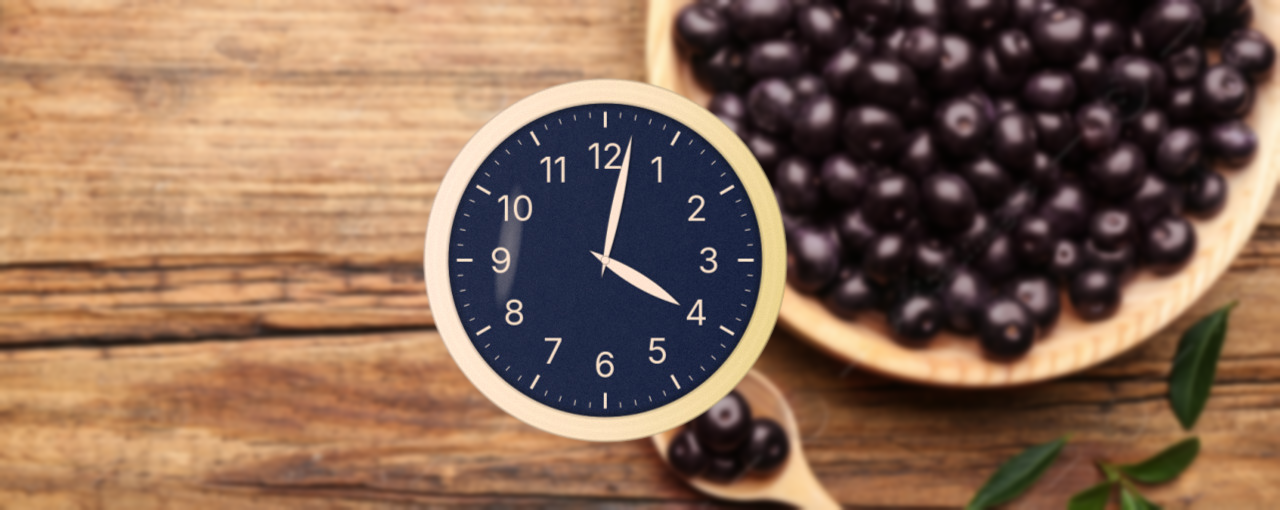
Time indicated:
4h02
